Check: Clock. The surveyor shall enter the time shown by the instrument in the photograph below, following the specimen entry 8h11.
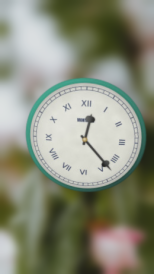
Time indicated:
12h23
